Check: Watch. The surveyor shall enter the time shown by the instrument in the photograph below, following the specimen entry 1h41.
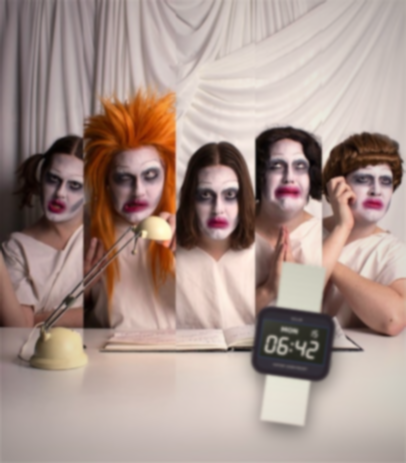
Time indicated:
6h42
